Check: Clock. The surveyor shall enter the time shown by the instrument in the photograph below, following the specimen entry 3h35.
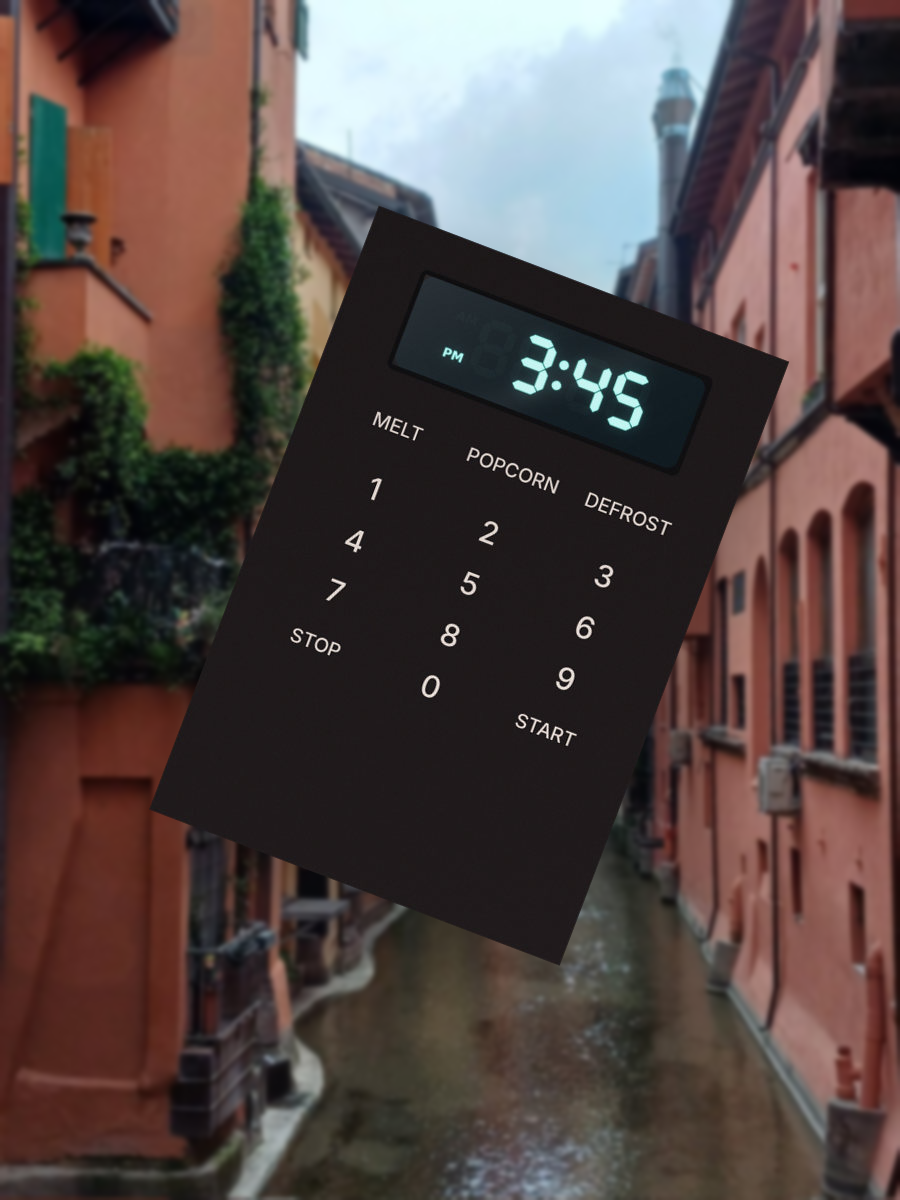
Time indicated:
3h45
